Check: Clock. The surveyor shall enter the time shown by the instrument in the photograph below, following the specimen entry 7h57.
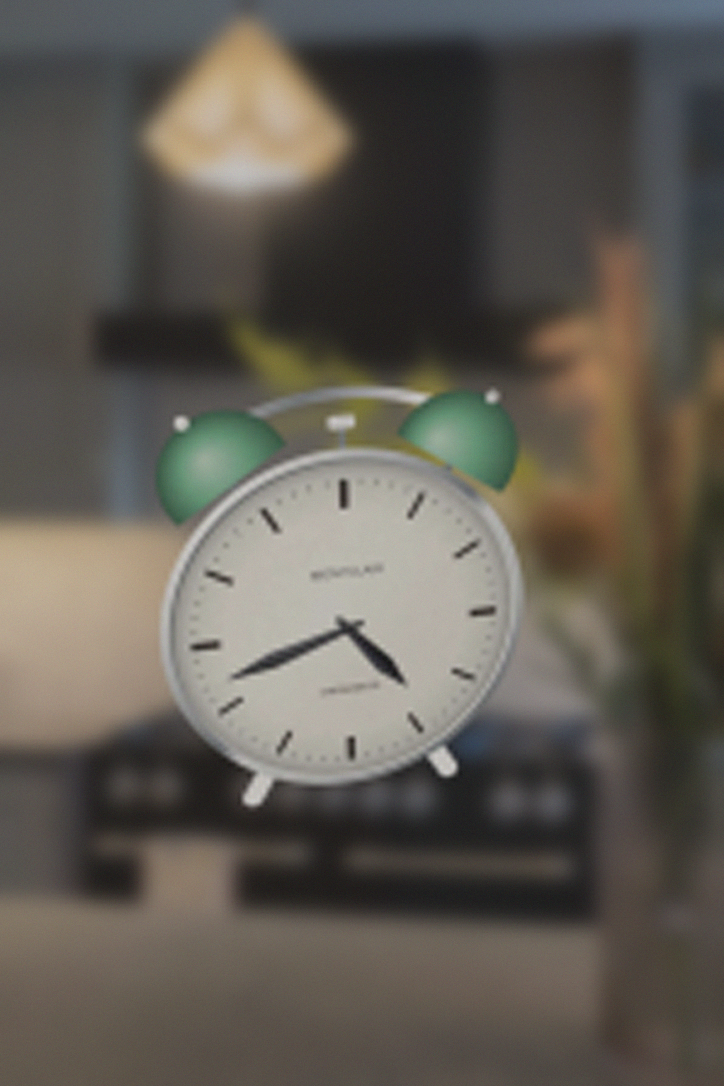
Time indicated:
4h42
